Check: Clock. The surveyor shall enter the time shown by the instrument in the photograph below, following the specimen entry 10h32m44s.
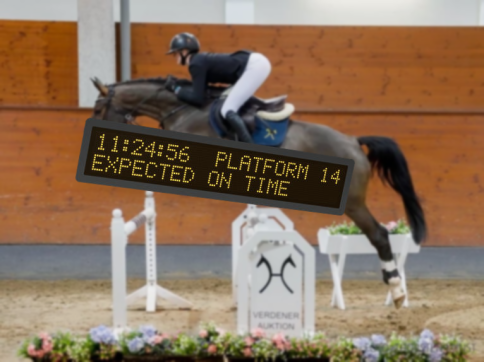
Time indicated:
11h24m56s
